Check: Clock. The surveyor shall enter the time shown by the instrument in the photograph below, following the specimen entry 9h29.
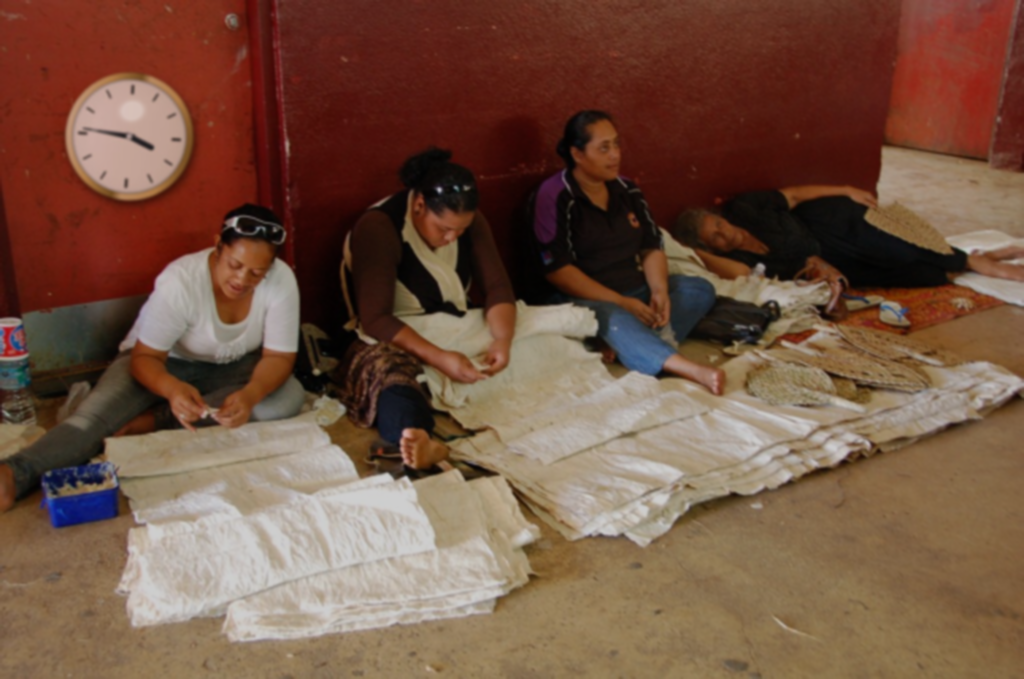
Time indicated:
3h46
